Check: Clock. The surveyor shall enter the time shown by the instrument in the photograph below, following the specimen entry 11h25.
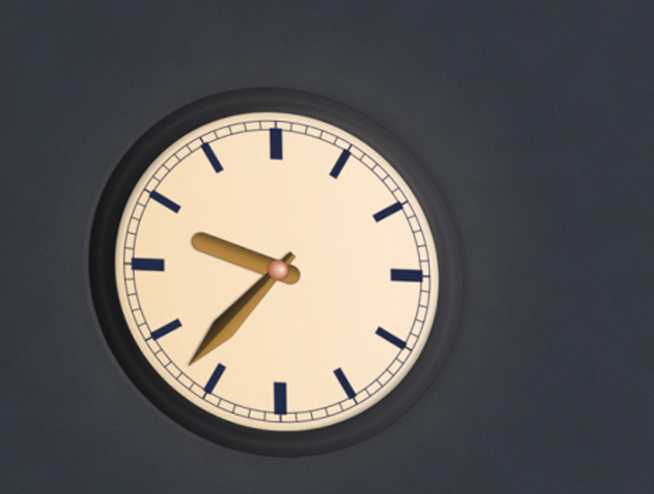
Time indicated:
9h37
